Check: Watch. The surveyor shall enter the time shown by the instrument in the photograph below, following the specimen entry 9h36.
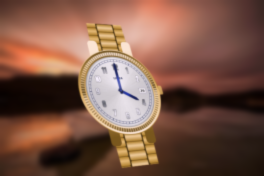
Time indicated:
4h00
